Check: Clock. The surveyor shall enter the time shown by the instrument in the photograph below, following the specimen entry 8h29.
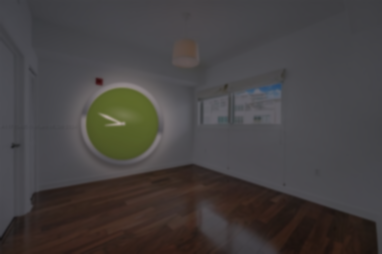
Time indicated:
8h49
